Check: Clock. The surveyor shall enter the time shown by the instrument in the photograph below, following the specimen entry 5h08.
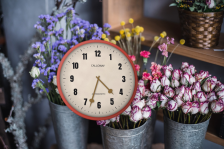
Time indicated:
4h33
